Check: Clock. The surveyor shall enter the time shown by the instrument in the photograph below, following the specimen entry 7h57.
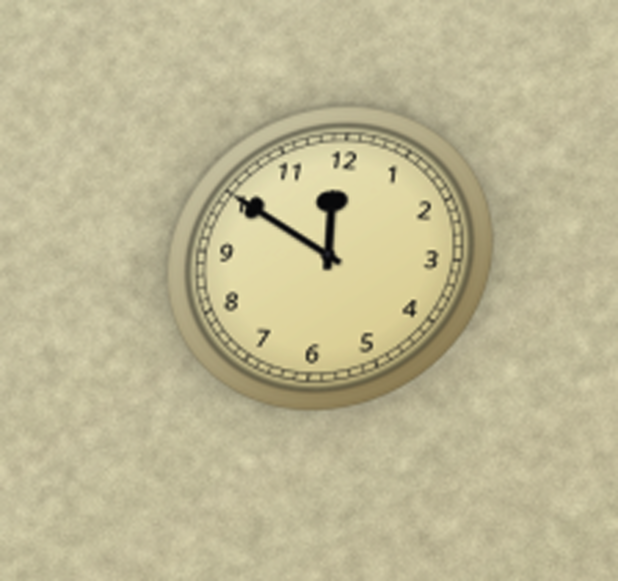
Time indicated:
11h50
